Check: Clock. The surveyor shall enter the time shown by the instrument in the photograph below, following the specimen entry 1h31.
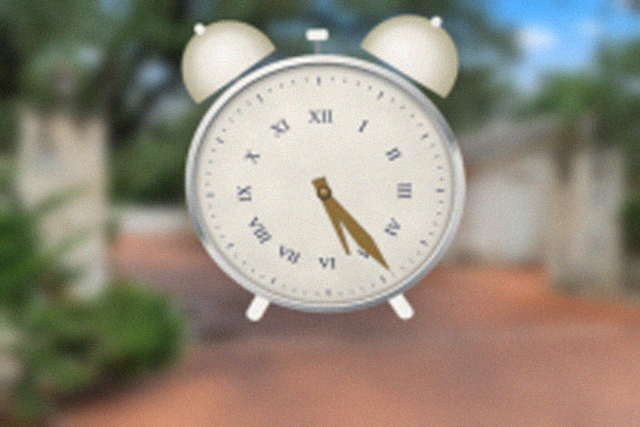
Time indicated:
5h24
